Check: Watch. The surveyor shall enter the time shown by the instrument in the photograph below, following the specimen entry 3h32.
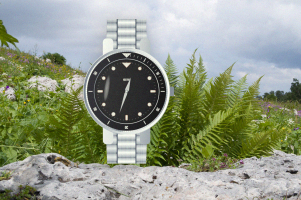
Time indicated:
12h33
